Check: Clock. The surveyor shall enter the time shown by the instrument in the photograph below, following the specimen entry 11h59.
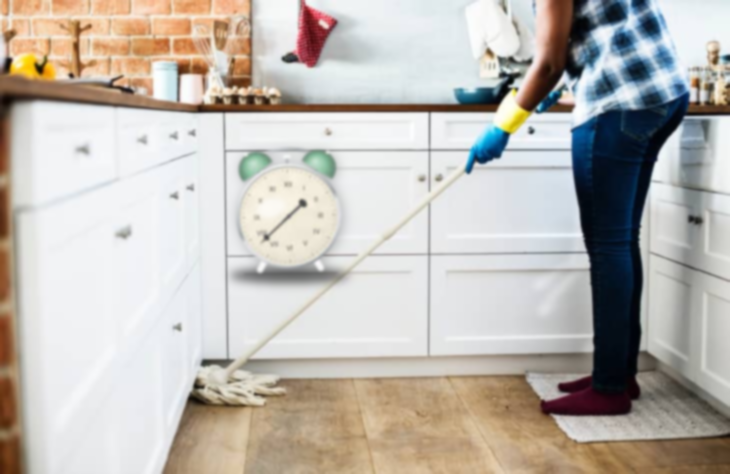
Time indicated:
1h38
